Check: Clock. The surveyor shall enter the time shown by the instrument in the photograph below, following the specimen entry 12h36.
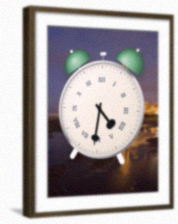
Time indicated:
4h31
